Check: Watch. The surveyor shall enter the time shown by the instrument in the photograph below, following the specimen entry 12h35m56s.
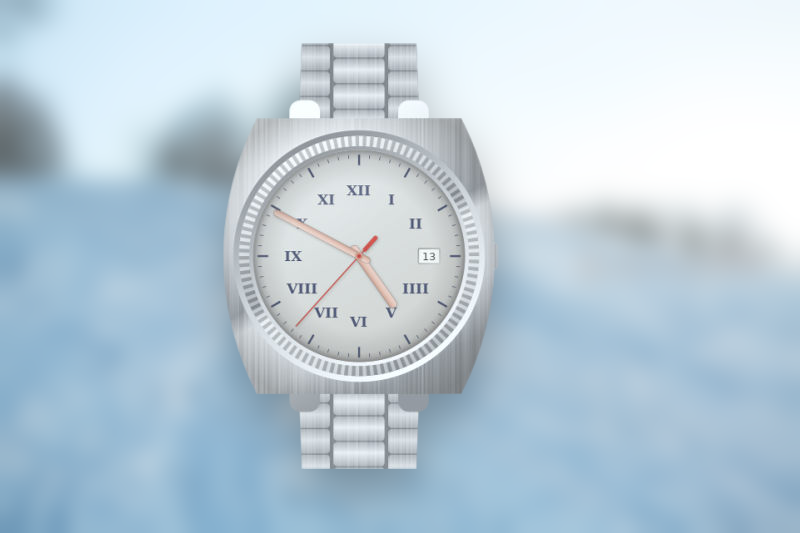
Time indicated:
4h49m37s
